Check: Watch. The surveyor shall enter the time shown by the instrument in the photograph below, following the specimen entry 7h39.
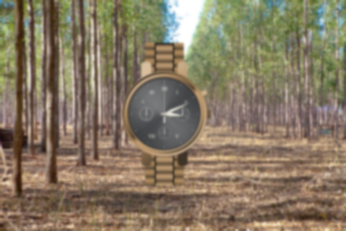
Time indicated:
3h11
